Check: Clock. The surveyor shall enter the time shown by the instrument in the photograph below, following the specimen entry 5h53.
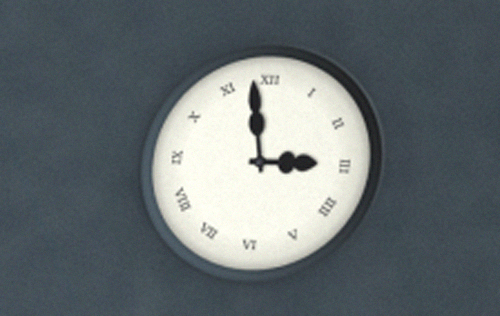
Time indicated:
2h58
